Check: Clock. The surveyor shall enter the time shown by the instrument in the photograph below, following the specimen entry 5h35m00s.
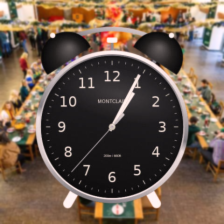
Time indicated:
1h04m37s
